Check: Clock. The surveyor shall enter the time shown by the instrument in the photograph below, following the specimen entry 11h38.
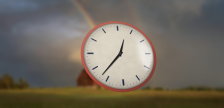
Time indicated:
12h37
